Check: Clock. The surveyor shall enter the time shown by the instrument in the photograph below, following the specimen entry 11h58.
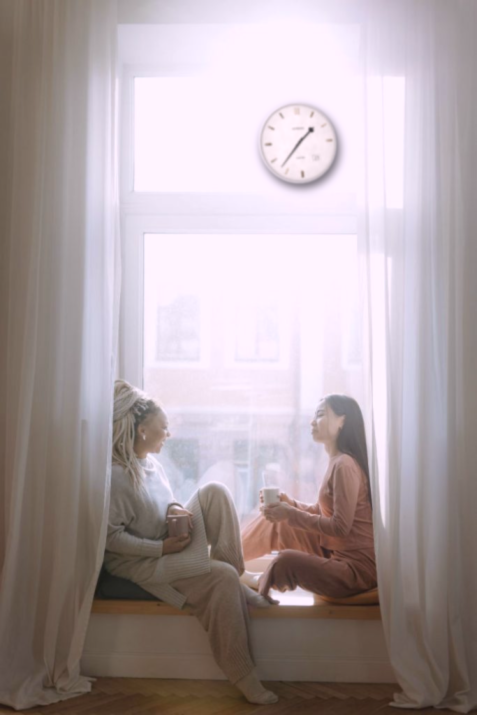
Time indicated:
1h37
